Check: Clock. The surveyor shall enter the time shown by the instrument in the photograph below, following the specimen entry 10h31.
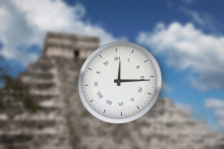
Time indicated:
12h16
